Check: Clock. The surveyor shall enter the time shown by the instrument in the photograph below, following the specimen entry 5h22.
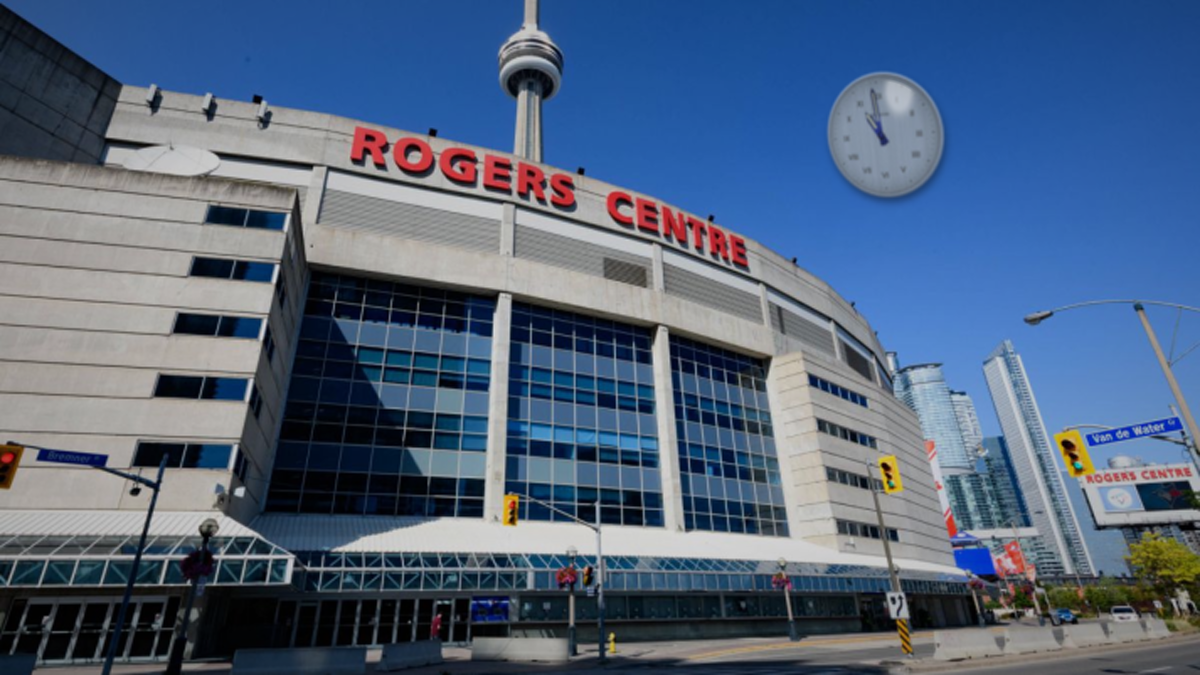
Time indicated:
10h59
